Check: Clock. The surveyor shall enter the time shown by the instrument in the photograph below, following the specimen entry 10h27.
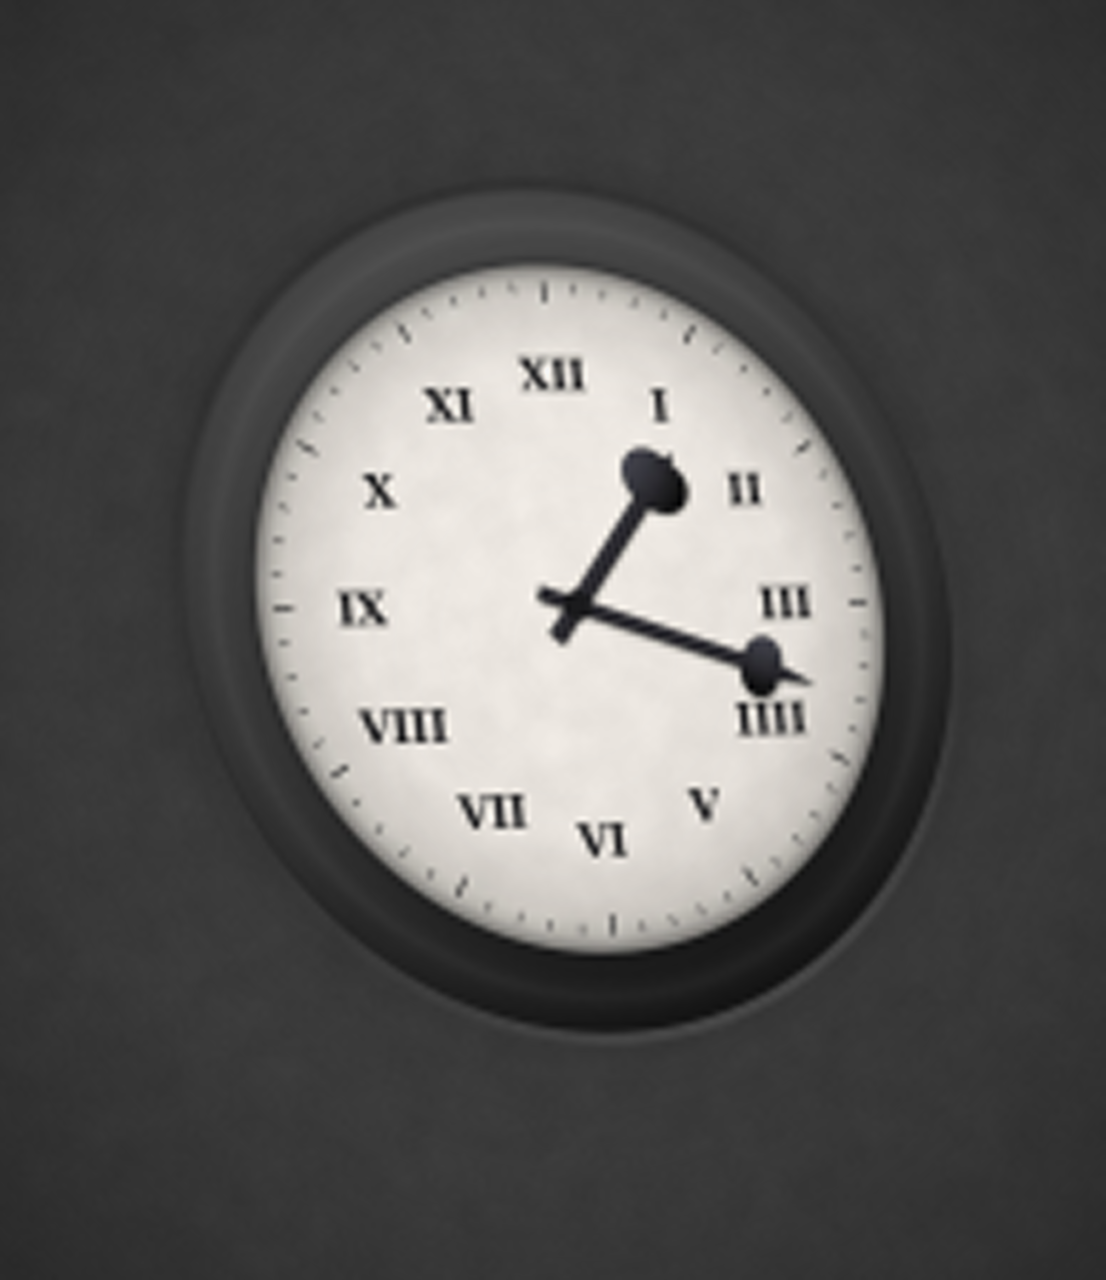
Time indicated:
1h18
